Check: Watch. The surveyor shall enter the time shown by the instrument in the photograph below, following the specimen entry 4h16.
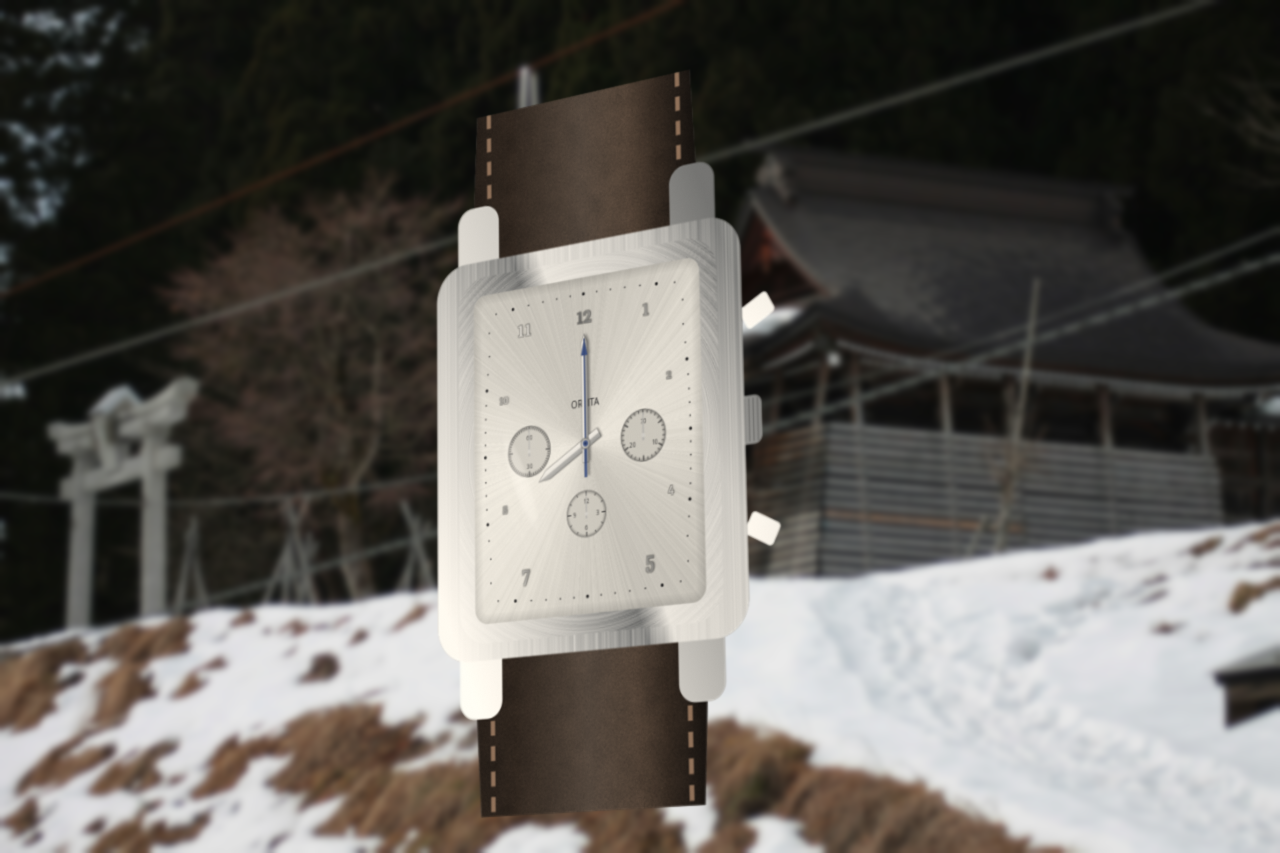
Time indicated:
8h00
